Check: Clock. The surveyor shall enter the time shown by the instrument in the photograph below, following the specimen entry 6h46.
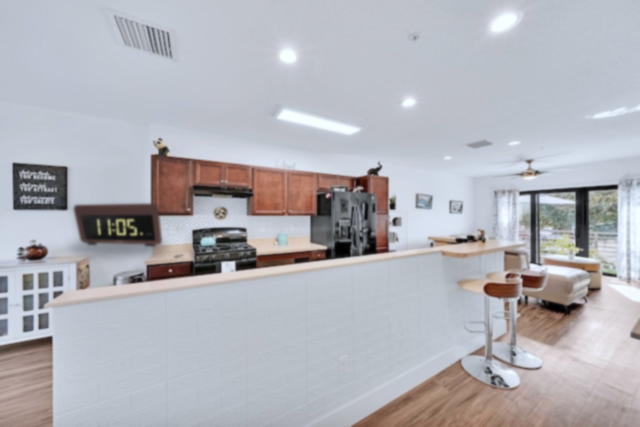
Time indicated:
11h05
